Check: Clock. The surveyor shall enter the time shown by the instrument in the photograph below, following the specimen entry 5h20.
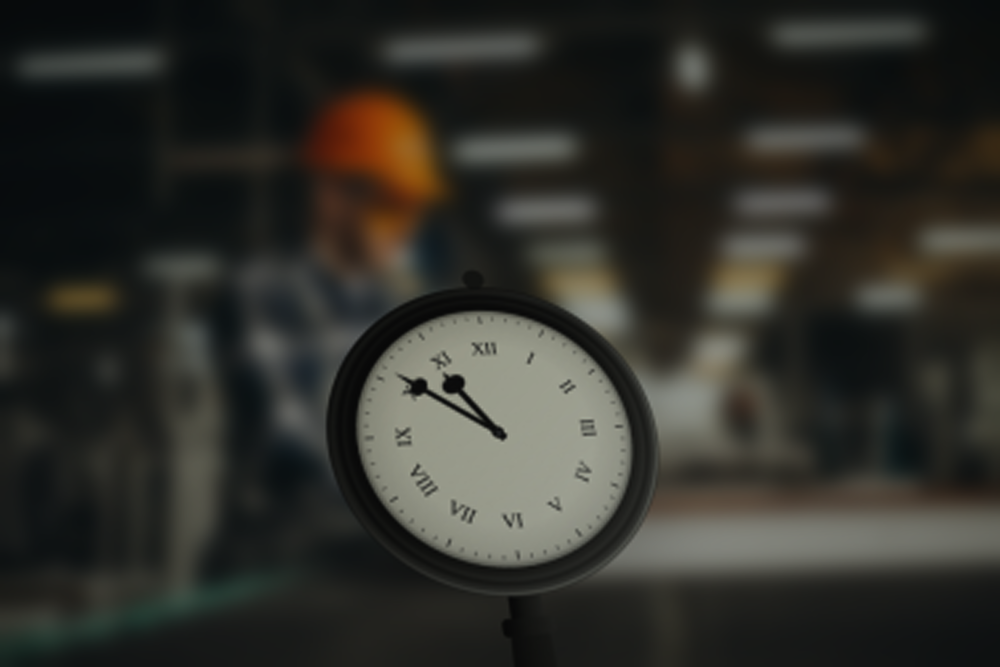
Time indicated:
10h51
